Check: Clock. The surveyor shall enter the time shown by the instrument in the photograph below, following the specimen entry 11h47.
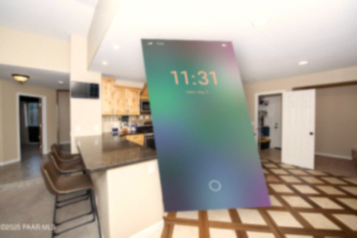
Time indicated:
11h31
